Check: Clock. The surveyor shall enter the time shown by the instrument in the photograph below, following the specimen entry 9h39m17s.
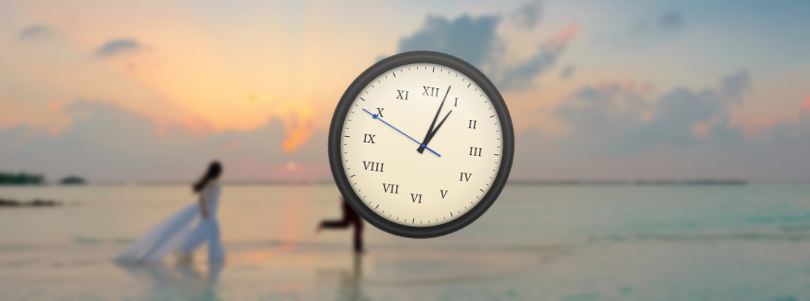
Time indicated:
1h02m49s
